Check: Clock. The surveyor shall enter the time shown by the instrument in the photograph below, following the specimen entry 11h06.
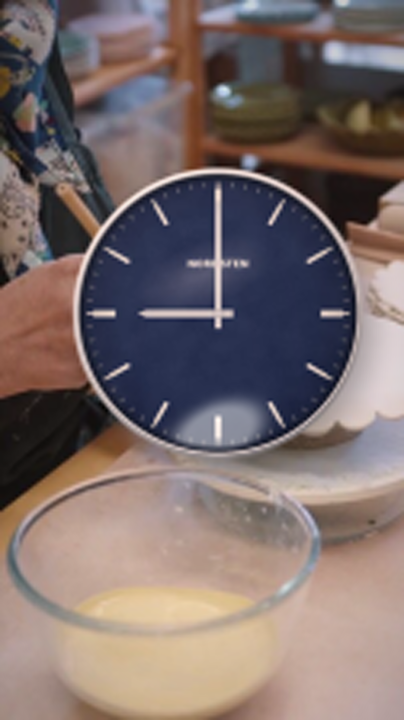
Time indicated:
9h00
